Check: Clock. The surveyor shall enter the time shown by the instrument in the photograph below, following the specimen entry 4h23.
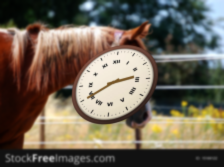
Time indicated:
2h40
